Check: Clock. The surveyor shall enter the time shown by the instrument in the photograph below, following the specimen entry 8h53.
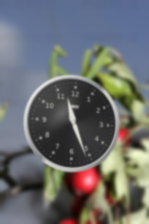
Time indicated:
11h26
